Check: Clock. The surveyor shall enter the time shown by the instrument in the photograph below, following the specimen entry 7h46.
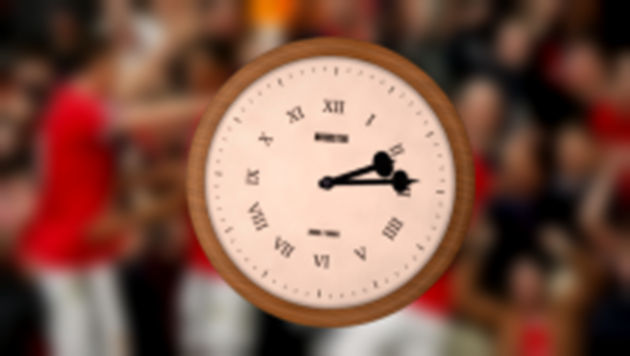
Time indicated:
2h14
